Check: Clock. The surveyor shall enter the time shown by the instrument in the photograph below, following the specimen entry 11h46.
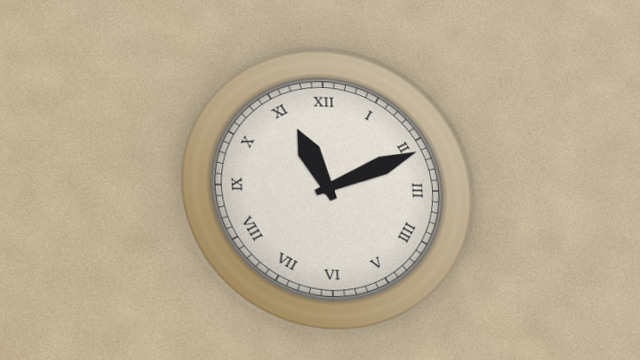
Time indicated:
11h11
